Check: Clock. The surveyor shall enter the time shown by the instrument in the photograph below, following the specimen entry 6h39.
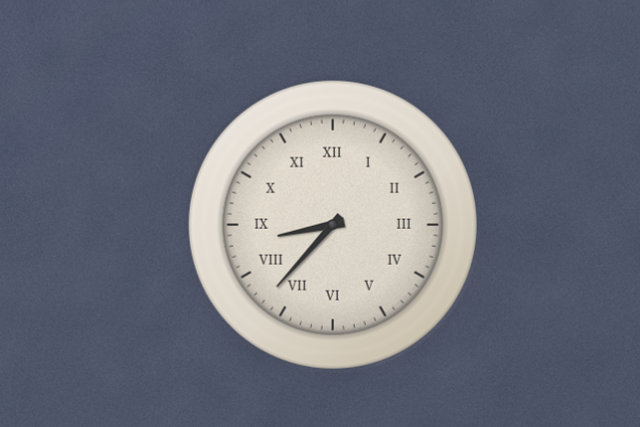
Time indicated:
8h37
